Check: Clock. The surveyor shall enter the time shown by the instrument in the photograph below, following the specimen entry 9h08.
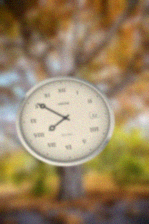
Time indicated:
7h51
